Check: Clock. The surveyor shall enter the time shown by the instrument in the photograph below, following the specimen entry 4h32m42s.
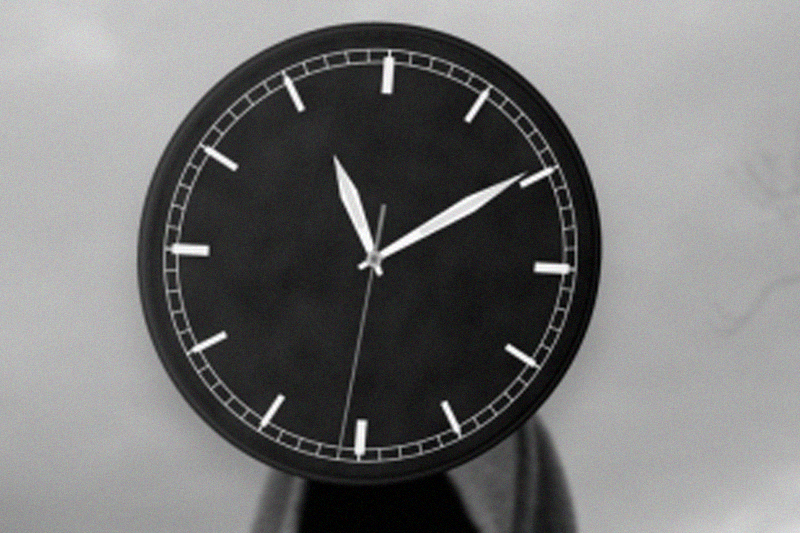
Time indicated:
11h09m31s
